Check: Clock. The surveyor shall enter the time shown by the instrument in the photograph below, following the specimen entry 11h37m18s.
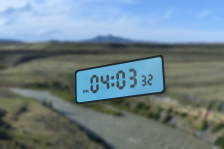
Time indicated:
4h03m32s
